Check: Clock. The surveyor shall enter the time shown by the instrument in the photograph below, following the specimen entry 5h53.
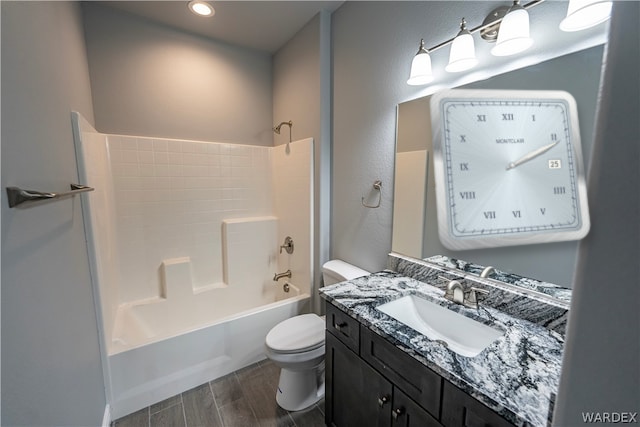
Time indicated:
2h11
